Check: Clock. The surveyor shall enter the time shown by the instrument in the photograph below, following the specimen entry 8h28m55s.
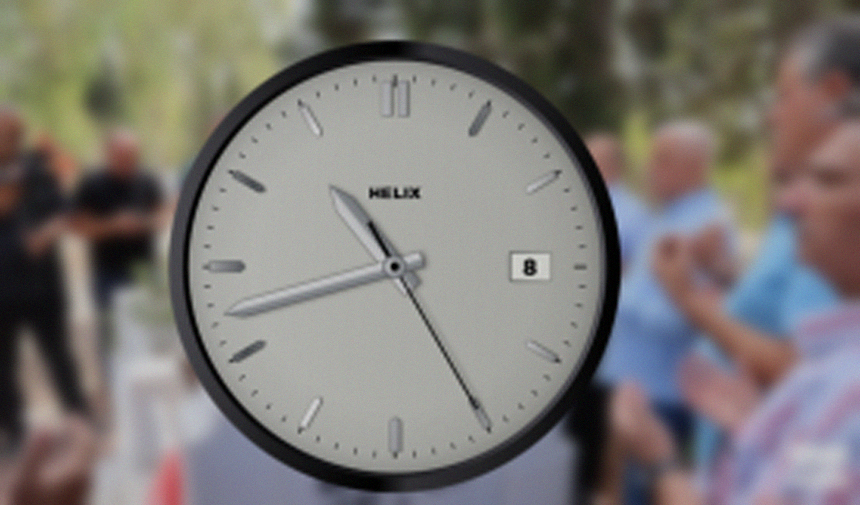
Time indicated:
10h42m25s
